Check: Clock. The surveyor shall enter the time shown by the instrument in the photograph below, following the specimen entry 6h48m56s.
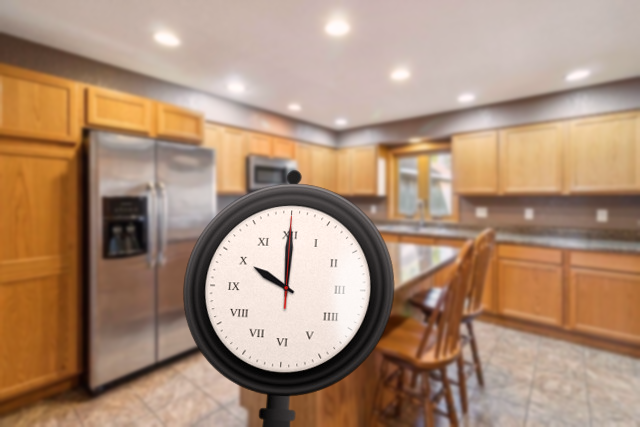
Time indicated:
10h00m00s
